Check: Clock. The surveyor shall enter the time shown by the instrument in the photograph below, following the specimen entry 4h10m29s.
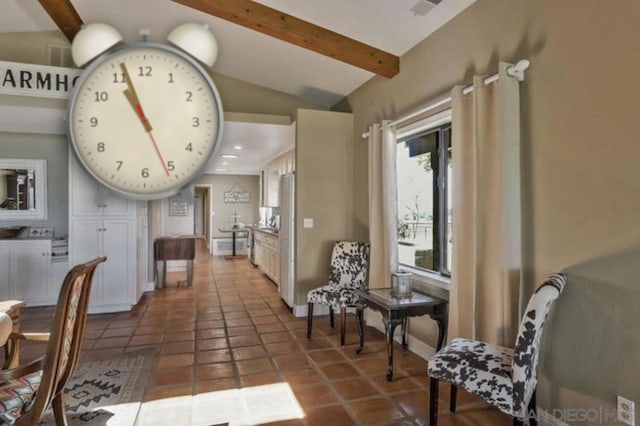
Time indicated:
10h56m26s
